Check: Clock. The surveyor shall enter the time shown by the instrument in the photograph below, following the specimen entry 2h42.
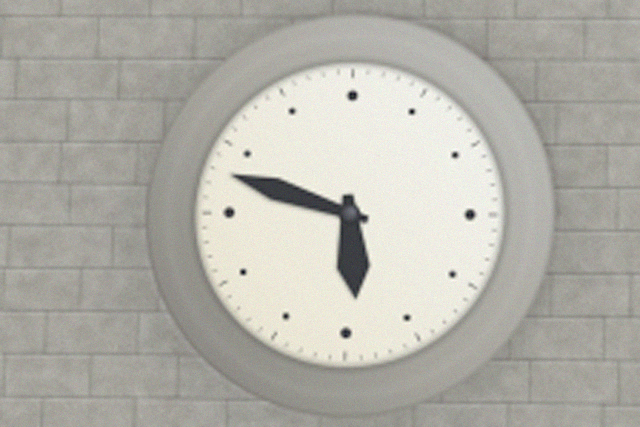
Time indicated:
5h48
